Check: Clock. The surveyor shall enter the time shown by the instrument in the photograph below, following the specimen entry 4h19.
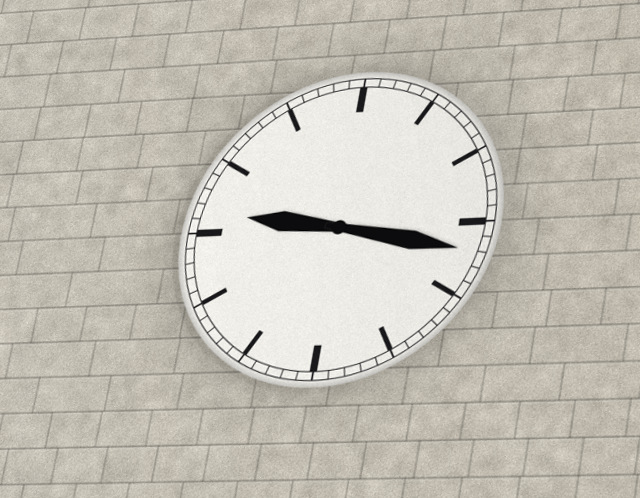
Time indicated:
9h17
